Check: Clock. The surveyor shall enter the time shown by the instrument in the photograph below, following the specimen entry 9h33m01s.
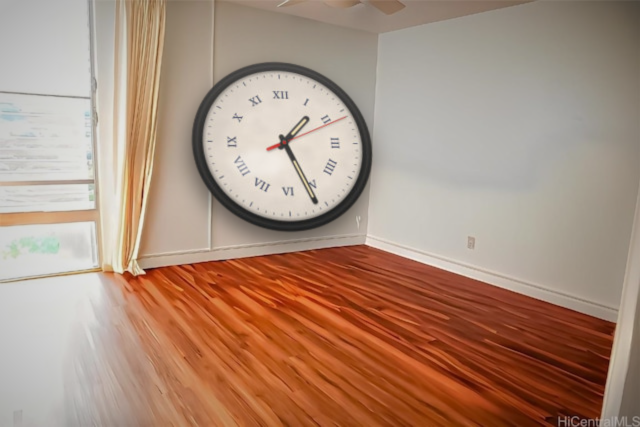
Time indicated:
1h26m11s
